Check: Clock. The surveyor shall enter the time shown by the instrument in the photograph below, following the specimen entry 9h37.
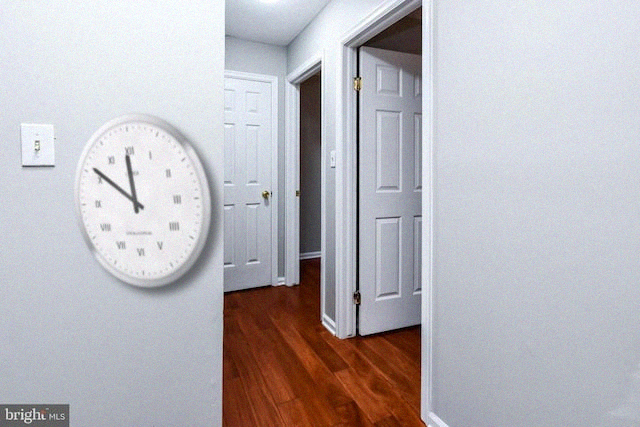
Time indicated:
11h51
